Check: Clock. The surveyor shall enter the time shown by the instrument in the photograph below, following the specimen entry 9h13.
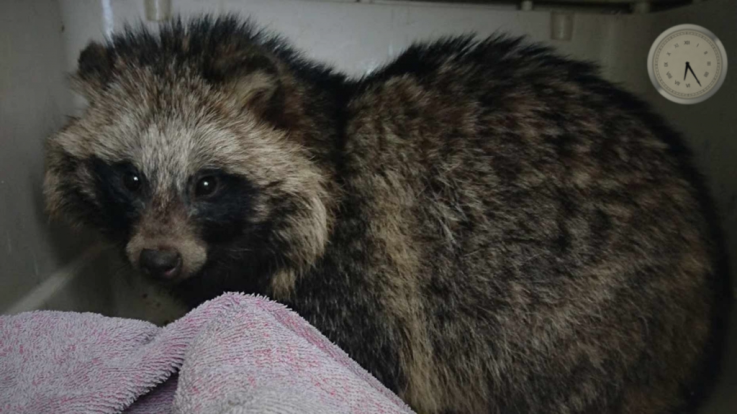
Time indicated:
6h25
